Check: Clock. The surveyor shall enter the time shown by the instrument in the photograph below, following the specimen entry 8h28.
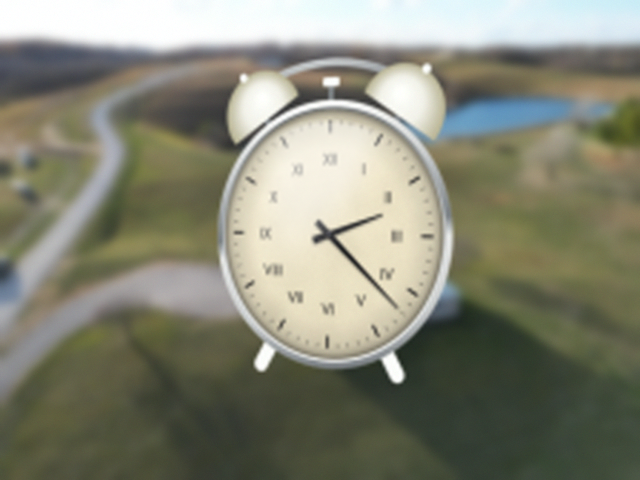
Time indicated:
2h22
